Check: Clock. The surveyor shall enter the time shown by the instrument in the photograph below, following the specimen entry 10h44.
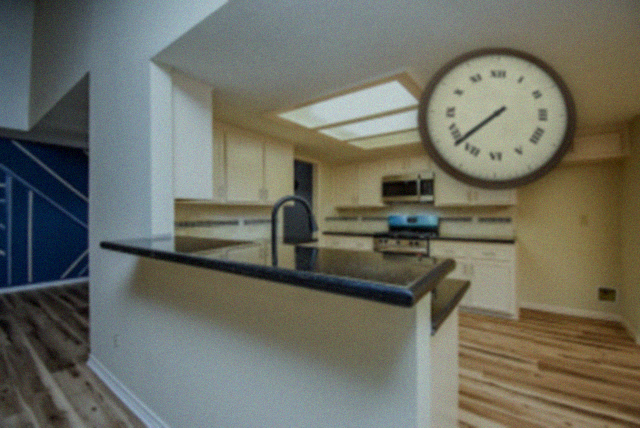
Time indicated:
7h38
